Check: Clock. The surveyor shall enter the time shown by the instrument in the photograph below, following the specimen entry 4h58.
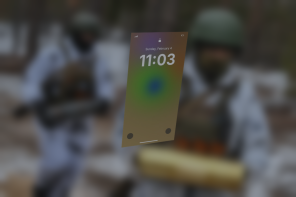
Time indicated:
11h03
